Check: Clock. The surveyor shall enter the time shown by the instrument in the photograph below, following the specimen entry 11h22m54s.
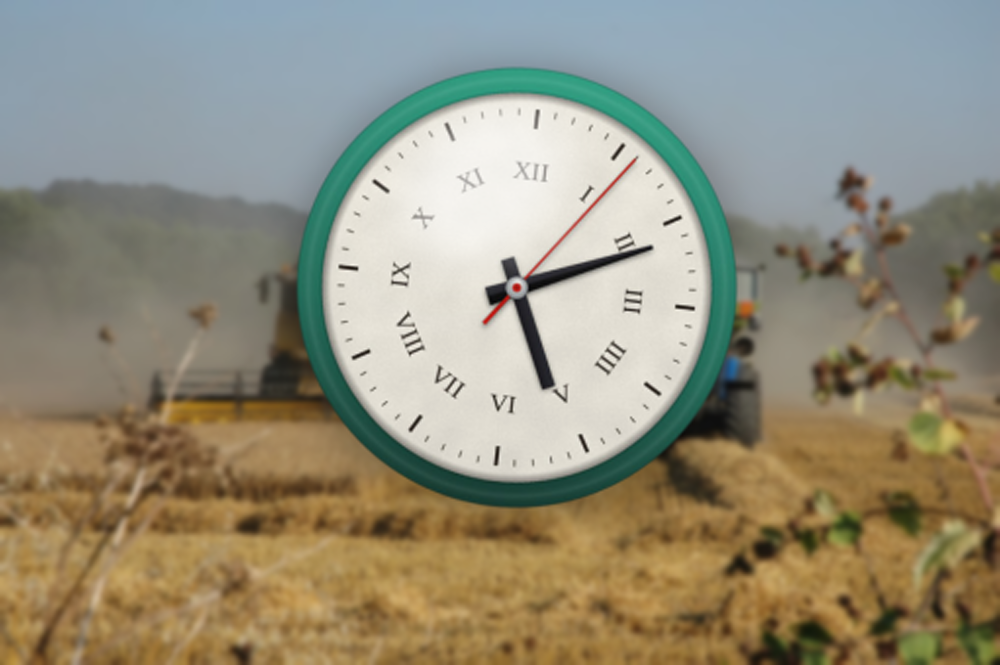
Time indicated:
5h11m06s
